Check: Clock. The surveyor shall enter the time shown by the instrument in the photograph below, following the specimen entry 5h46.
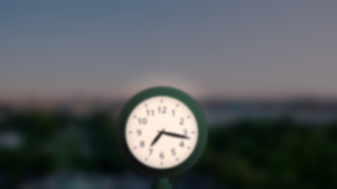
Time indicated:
7h17
